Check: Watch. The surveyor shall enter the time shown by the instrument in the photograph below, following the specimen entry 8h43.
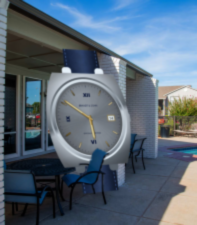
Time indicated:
5h51
